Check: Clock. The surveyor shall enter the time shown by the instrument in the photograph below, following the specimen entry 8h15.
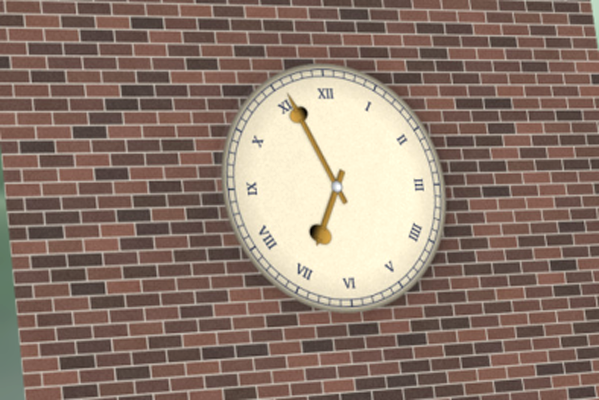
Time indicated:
6h56
